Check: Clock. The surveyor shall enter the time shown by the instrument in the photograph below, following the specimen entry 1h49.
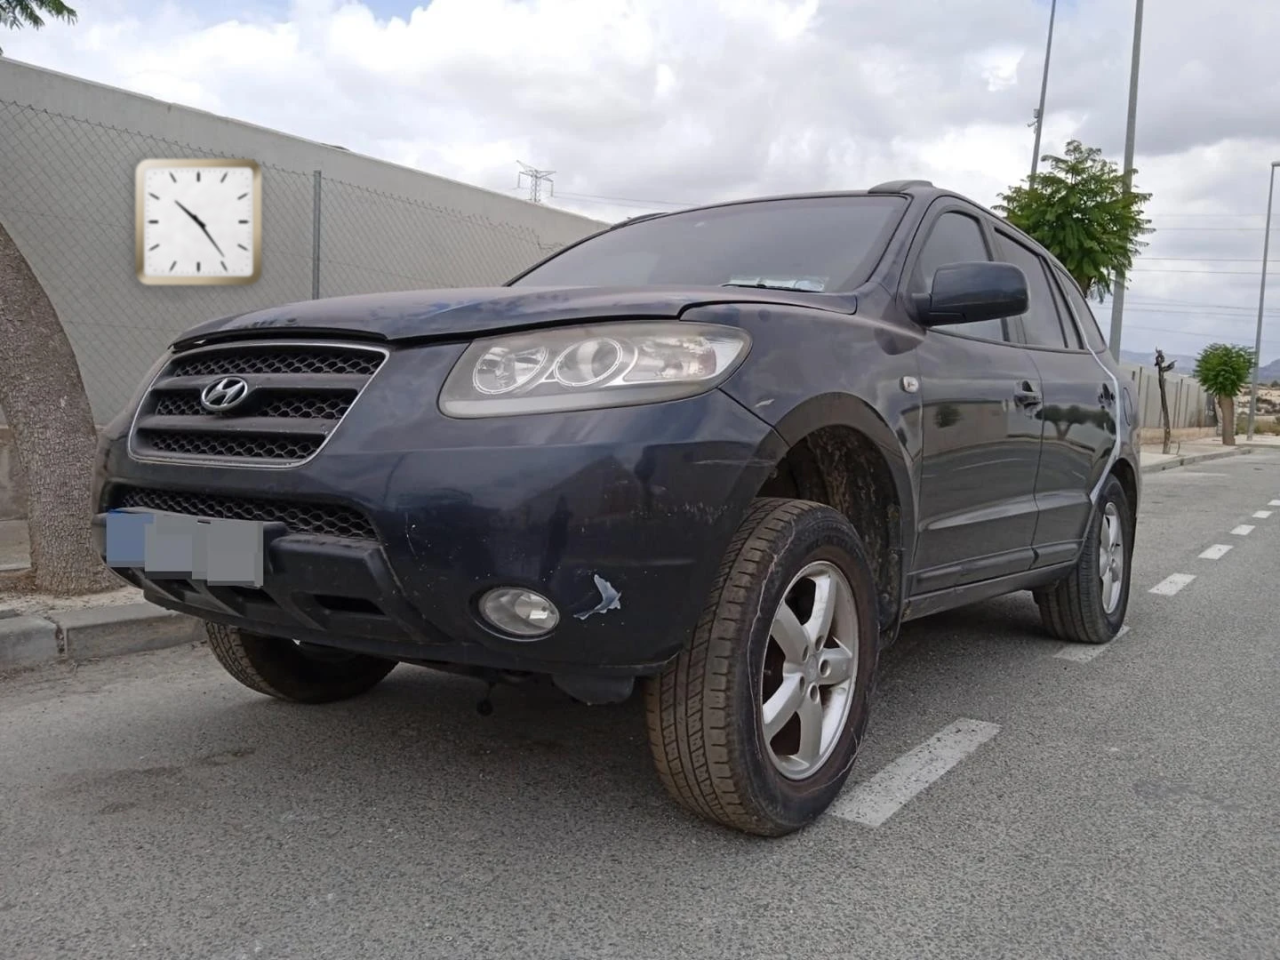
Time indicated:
10h24
